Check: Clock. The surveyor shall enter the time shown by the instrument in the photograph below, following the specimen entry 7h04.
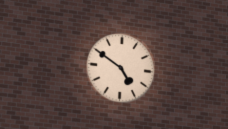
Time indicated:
4h50
